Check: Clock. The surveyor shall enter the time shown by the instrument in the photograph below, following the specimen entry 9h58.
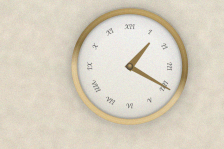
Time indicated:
1h20
